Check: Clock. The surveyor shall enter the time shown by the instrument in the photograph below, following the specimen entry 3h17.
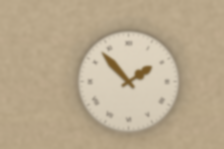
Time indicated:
1h53
